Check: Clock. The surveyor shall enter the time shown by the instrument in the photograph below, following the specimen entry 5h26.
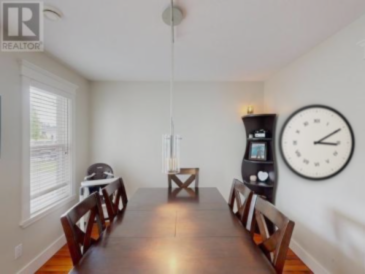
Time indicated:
3h10
